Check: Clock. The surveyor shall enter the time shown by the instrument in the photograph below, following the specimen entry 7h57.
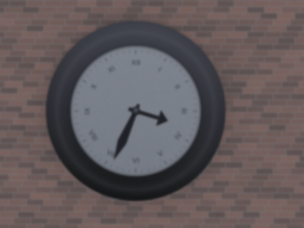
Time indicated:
3h34
